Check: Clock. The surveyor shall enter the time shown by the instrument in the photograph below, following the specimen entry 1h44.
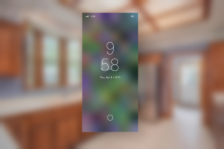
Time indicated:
9h58
